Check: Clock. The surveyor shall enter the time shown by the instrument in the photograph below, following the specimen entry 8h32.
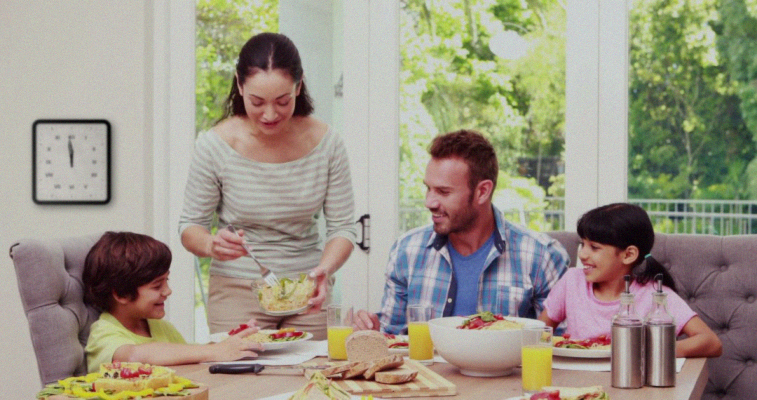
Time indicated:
11h59
